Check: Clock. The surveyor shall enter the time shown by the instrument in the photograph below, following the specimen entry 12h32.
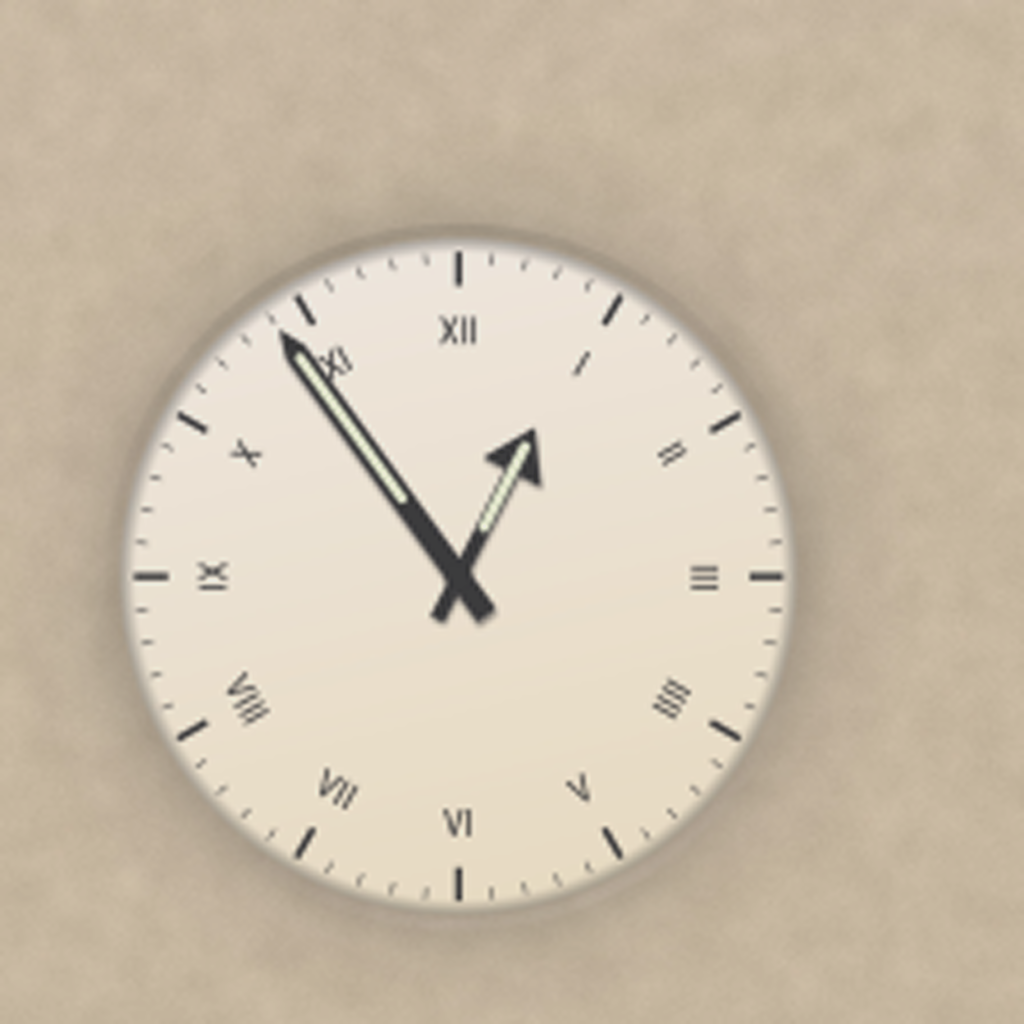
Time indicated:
12h54
